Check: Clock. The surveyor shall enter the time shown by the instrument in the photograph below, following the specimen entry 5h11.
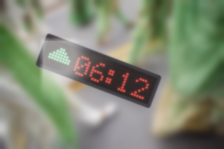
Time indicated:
6h12
